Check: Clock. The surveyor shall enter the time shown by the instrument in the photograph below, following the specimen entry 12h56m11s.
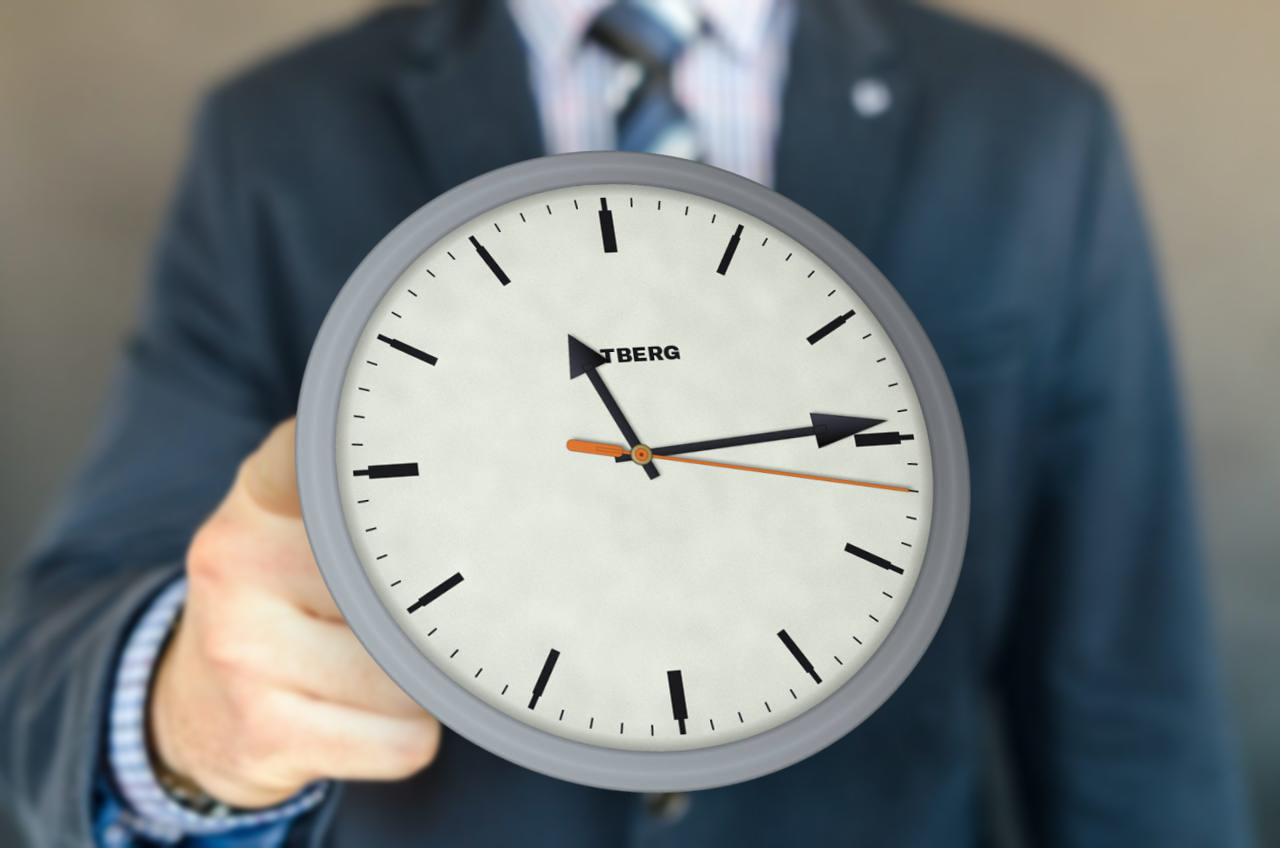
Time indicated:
11h14m17s
